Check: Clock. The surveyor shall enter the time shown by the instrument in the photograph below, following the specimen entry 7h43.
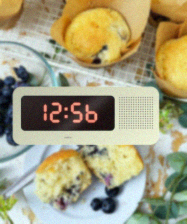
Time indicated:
12h56
